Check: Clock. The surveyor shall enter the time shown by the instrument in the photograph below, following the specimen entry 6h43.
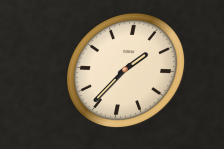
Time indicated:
1h36
